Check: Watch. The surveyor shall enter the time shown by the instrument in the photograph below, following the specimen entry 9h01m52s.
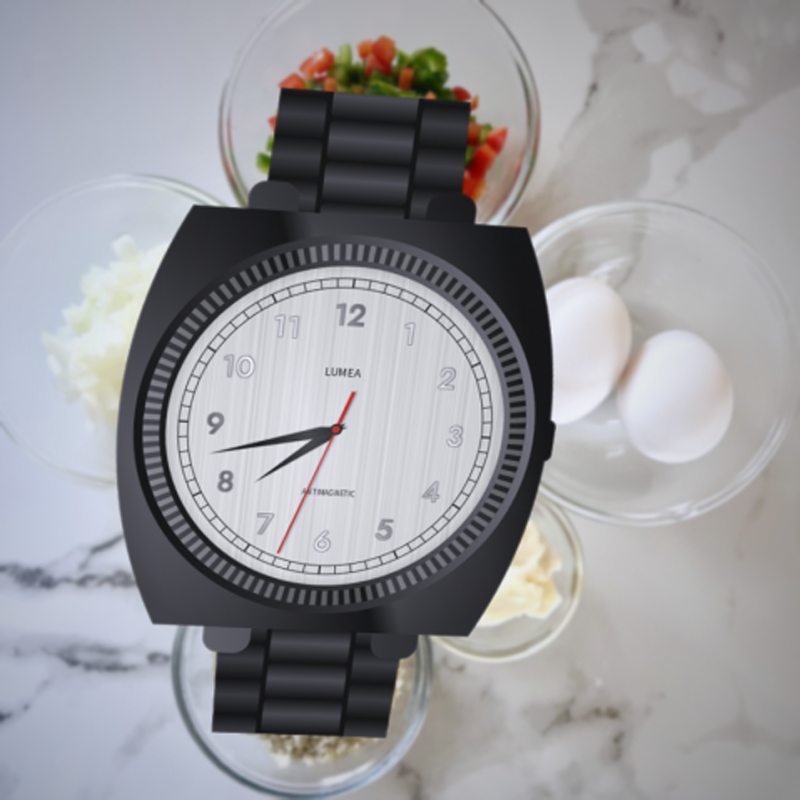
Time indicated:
7h42m33s
